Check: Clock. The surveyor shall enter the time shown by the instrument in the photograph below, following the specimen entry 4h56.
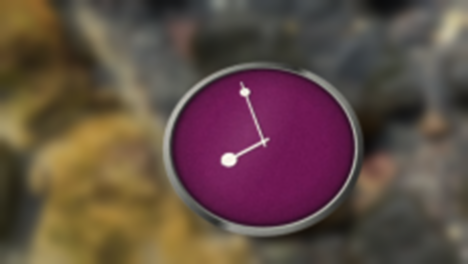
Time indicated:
7h57
